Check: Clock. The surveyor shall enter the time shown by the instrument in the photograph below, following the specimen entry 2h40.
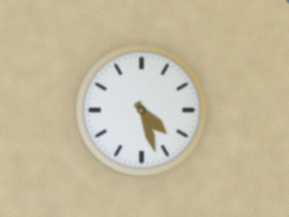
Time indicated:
4h27
